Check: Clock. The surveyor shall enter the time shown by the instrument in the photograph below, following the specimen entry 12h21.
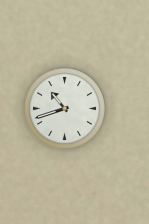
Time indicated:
10h42
